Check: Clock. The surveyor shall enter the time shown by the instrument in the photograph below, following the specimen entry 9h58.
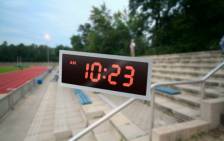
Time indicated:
10h23
